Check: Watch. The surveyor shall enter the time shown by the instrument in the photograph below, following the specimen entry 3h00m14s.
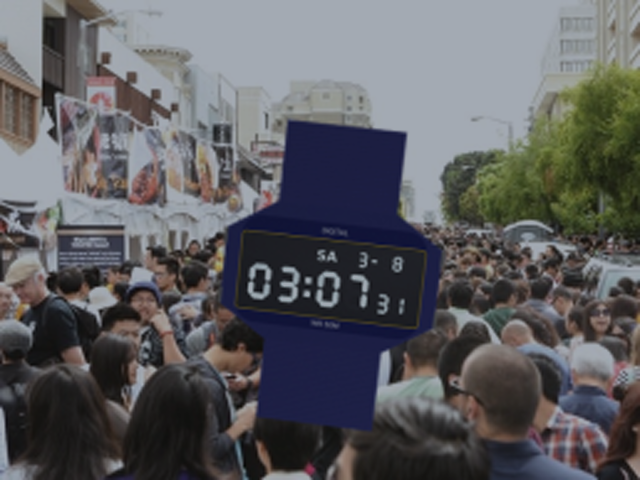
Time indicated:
3h07m31s
